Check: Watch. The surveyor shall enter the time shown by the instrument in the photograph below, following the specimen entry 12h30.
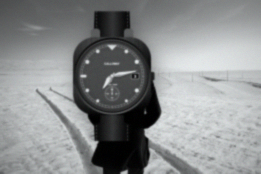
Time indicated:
7h13
